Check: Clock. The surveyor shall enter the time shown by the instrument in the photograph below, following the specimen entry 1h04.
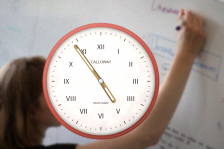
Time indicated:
4h54
